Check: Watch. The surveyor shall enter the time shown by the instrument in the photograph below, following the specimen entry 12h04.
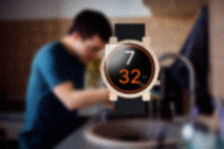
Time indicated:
7h32
